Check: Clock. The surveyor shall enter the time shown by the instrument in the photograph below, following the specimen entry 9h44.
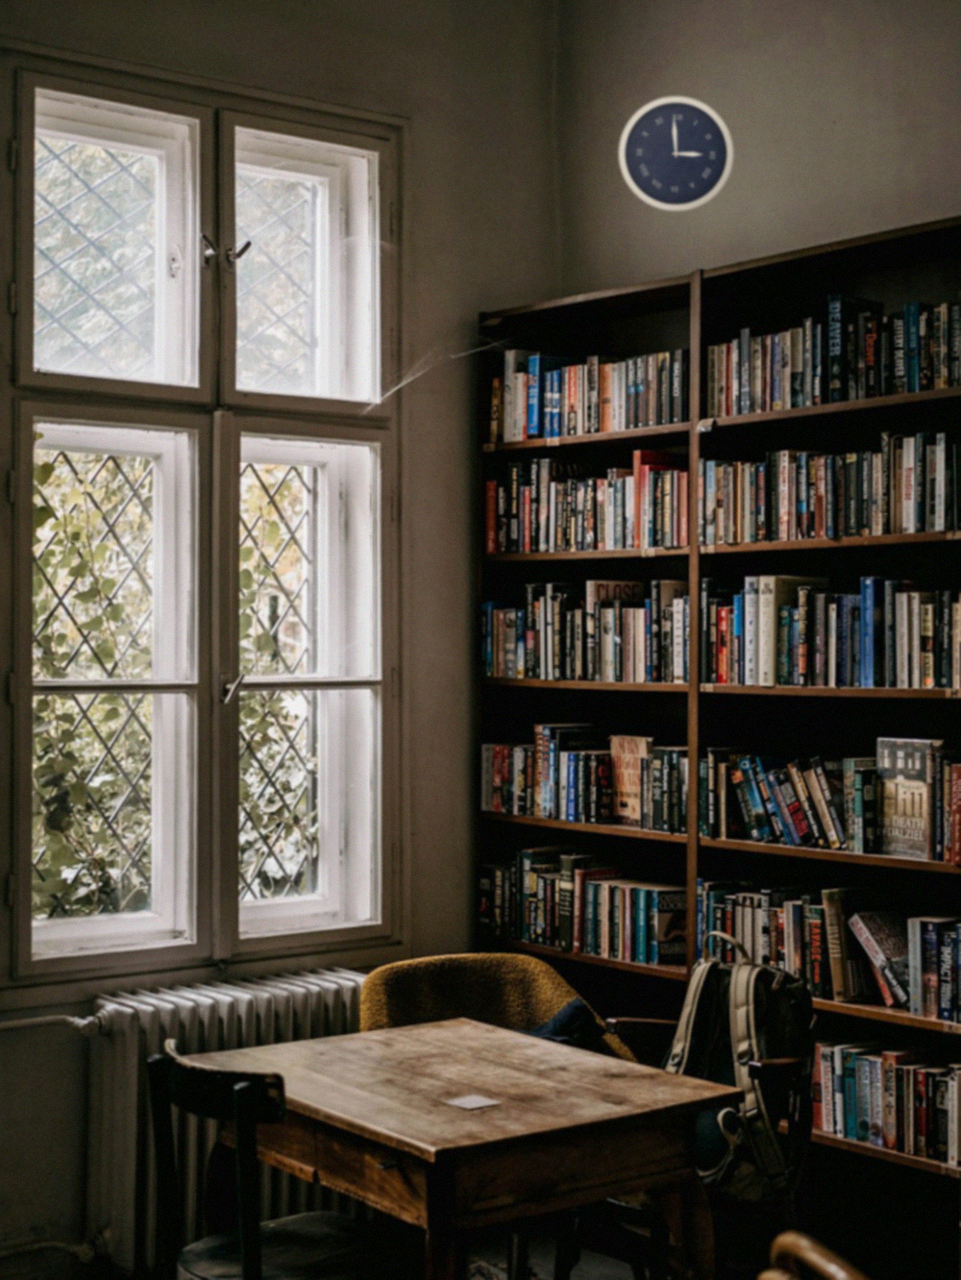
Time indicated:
2h59
